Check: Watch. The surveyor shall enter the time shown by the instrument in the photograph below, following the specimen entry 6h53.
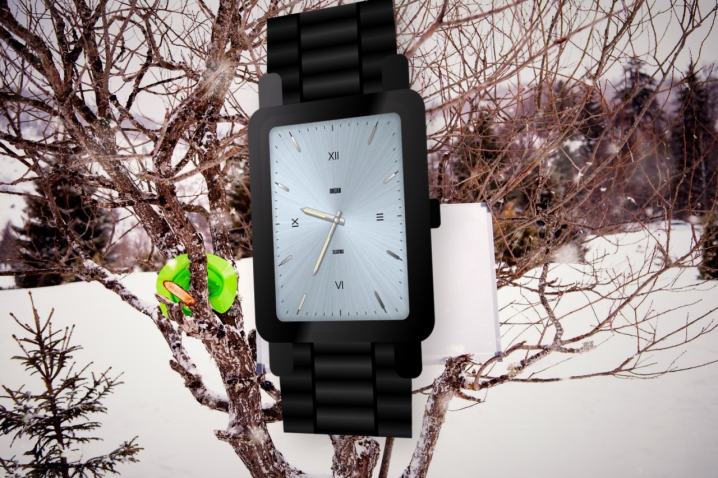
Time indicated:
9h35
